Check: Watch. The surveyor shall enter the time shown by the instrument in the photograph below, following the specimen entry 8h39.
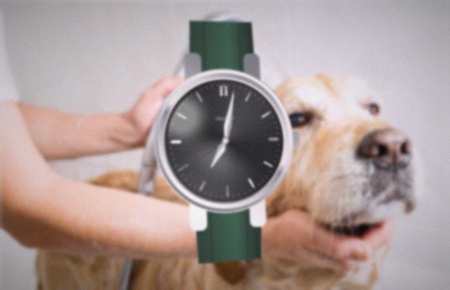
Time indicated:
7h02
